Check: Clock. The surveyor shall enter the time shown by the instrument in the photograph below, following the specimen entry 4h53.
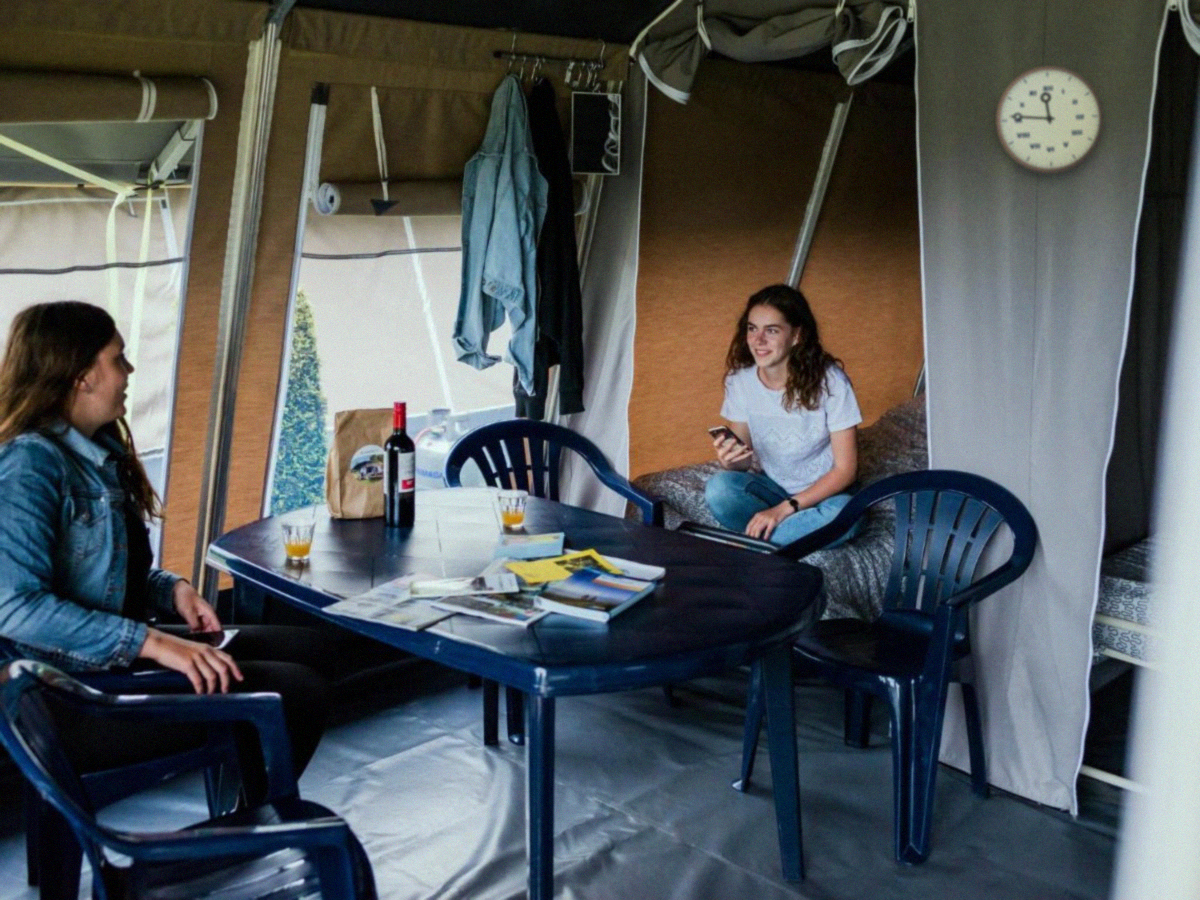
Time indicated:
11h46
